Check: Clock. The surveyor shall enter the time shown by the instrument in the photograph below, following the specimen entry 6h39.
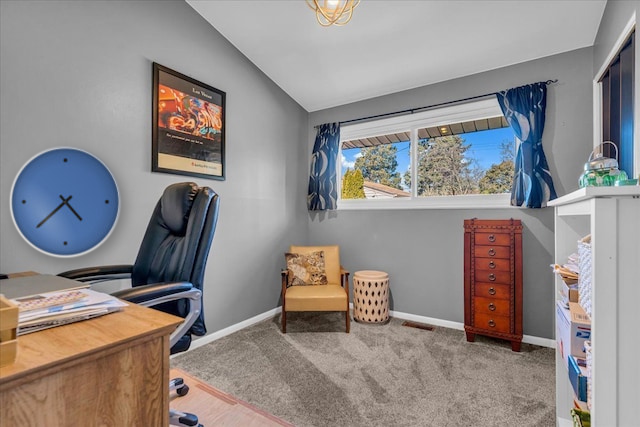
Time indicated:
4h38
